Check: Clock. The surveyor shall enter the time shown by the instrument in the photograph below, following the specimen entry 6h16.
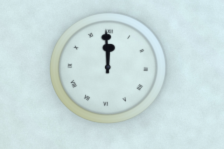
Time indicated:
11h59
